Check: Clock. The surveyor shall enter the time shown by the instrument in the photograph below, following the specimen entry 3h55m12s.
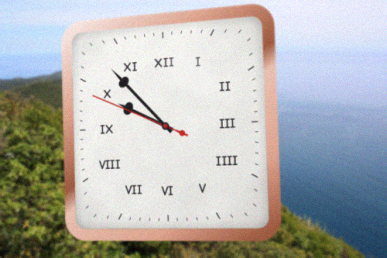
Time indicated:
9h52m49s
